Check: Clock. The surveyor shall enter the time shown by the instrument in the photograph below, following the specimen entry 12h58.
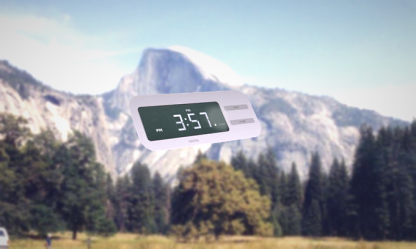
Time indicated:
3h57
